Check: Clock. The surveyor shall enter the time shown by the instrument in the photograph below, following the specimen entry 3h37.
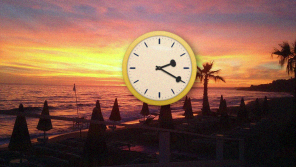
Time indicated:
2h20
